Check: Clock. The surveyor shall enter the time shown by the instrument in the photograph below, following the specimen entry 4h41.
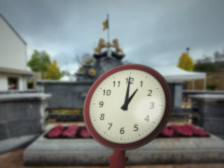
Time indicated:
1h00
